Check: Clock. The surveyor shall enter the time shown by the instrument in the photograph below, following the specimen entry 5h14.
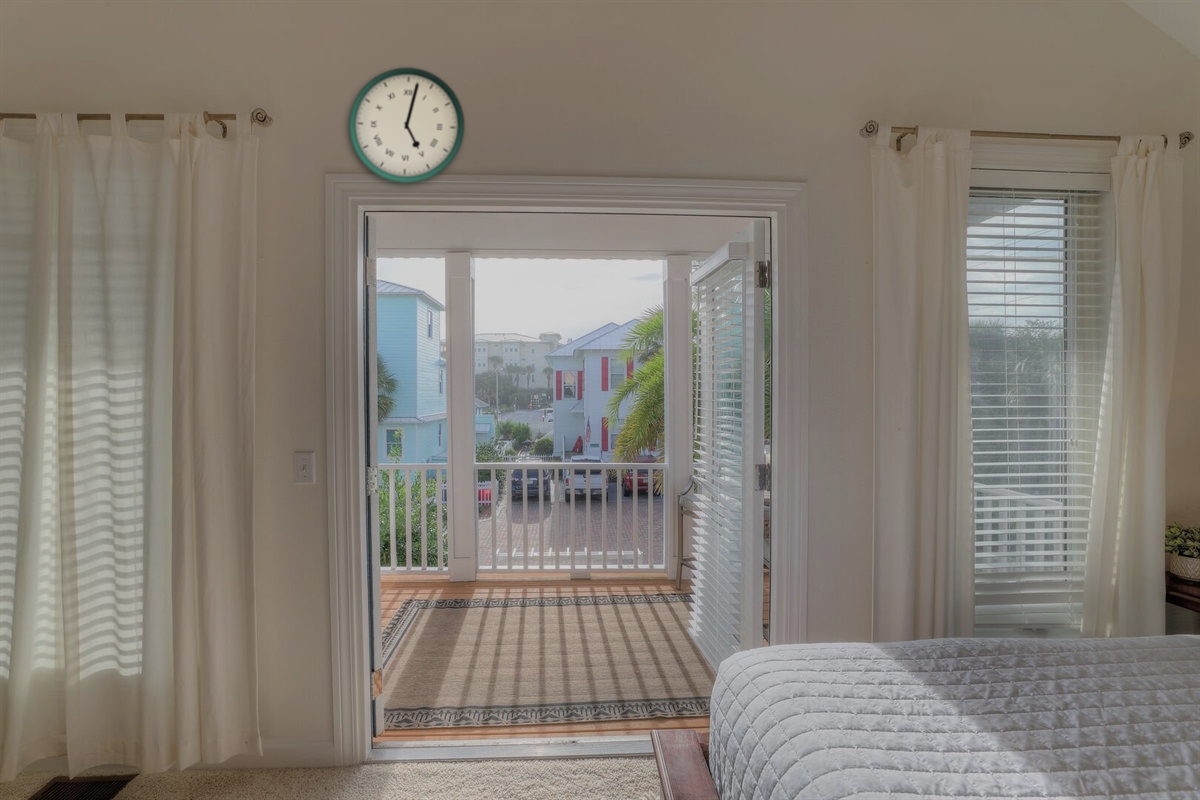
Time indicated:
5h02
